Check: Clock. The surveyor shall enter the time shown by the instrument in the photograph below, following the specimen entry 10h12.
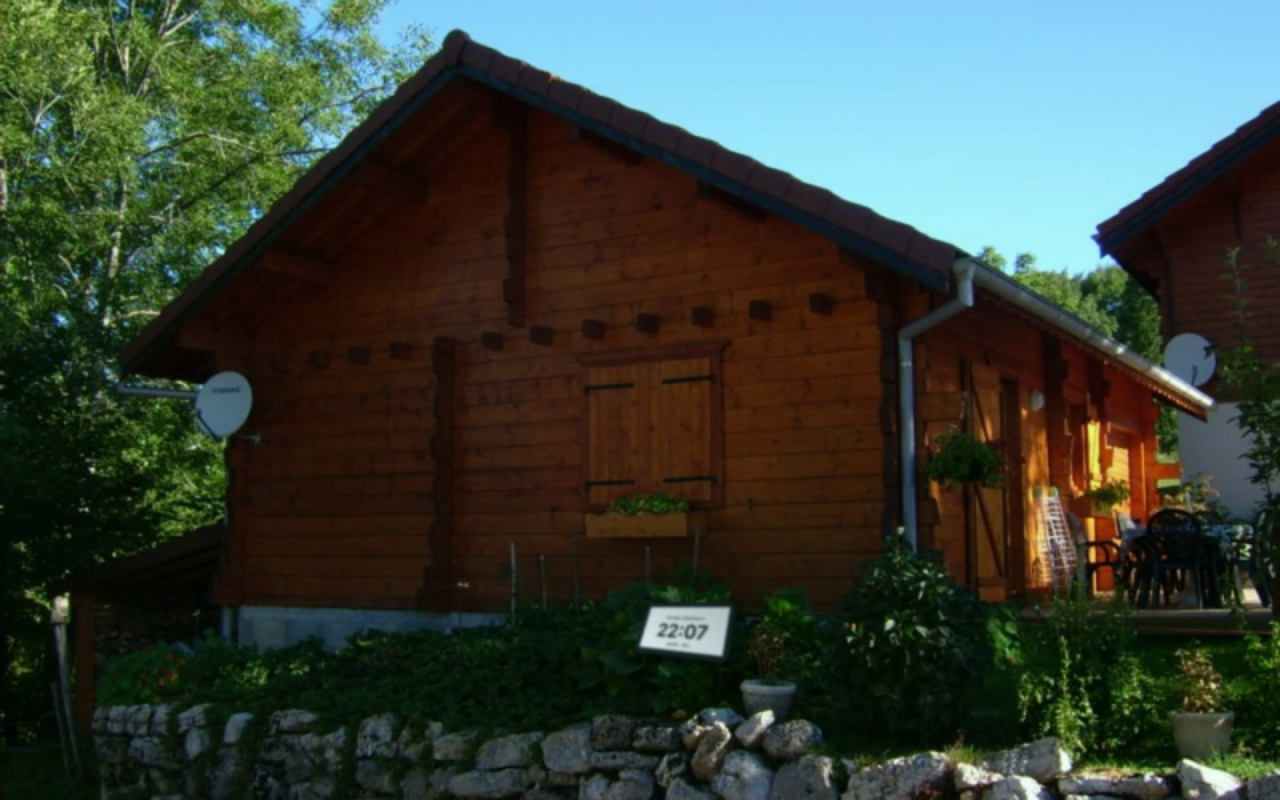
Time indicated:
22h07
